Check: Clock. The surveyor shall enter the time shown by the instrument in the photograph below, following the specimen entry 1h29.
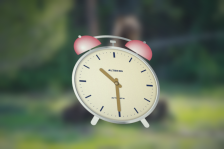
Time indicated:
10h30
